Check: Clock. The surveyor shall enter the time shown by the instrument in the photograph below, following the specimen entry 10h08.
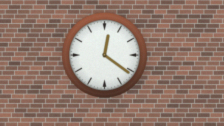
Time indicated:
12h21
